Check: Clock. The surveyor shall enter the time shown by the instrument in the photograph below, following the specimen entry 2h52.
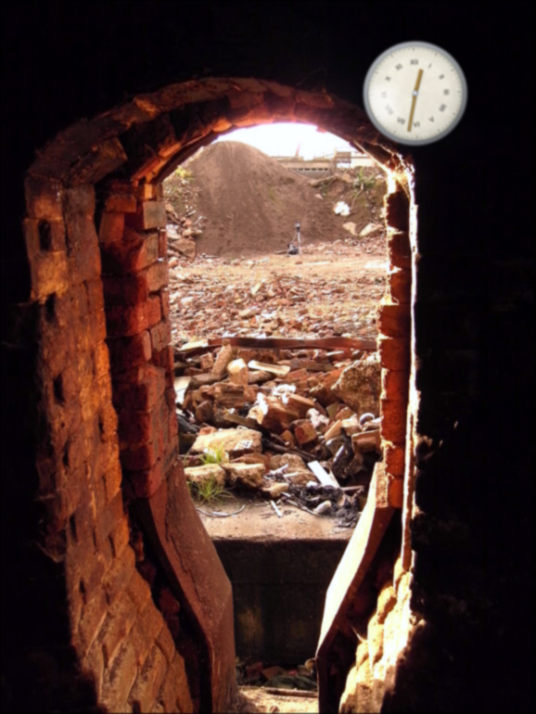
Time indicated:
12h32
